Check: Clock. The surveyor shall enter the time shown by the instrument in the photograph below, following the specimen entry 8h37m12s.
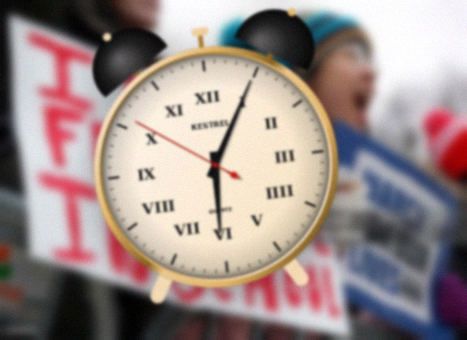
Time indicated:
6h04m51s
